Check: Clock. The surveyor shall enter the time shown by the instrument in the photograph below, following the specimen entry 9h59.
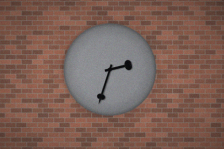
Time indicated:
2h33
